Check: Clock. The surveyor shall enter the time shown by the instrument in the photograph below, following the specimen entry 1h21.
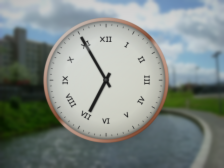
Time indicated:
6h55
